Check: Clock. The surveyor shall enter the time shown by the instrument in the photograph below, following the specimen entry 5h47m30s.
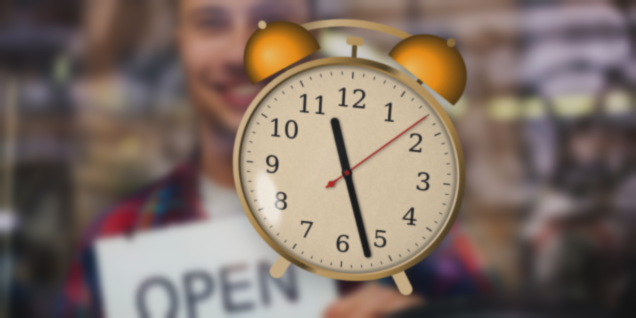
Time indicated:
11h27m08s
